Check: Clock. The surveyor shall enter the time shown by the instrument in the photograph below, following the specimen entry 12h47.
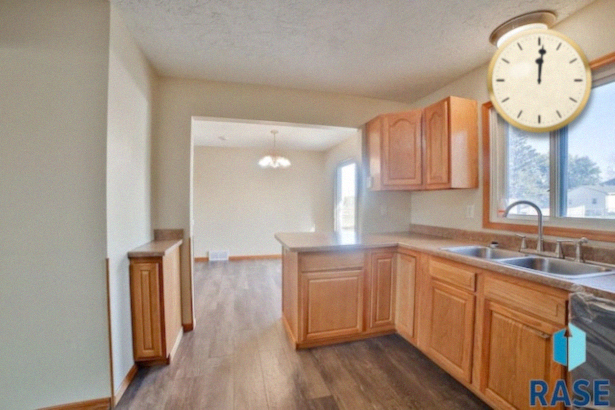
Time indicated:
12h01
